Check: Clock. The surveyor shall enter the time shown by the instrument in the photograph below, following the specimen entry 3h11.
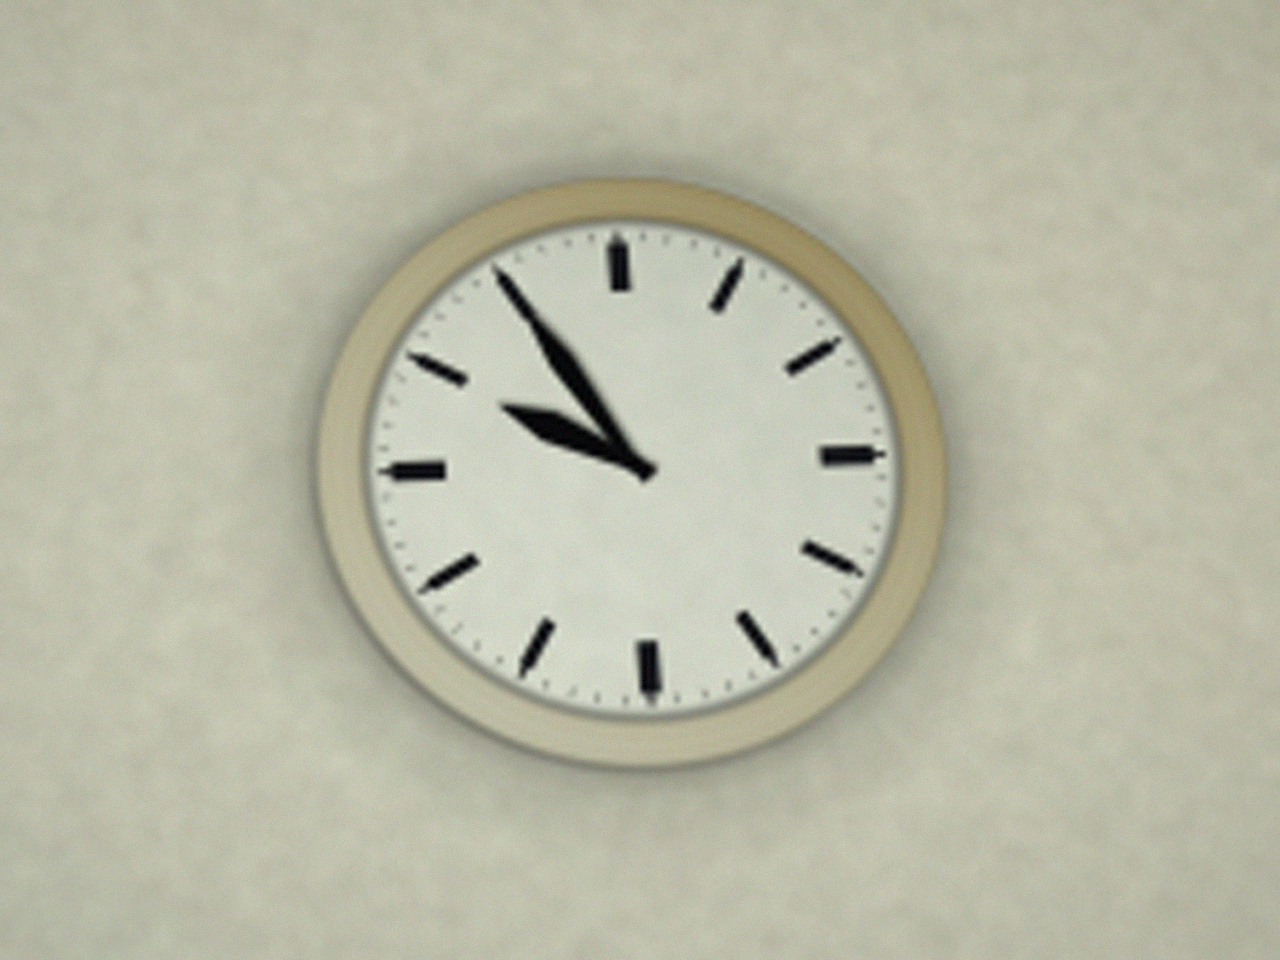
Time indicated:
9h55
